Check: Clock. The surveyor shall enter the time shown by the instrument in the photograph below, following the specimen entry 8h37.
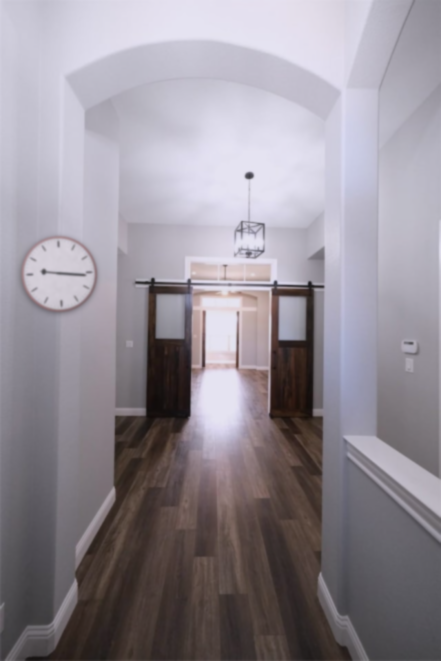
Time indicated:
9h16
